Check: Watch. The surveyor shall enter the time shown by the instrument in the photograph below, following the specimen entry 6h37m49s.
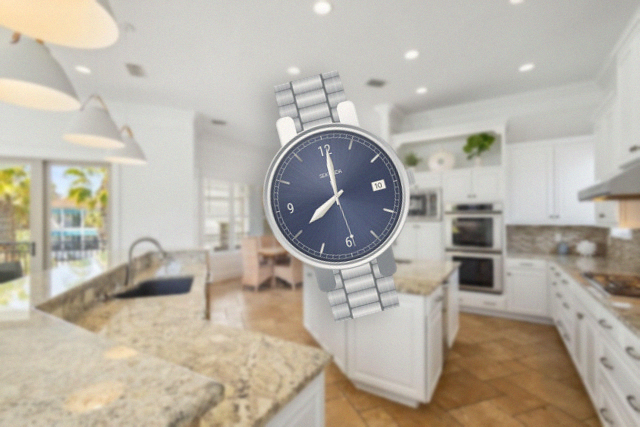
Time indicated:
8h00m29s
